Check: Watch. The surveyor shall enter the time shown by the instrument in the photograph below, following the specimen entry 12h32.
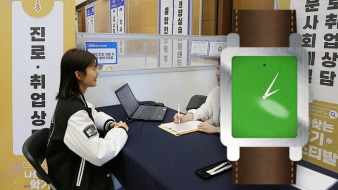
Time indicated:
2h05
